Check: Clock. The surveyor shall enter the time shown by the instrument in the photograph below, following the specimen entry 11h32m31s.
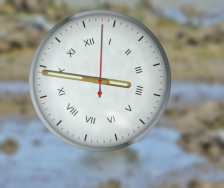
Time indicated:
3h49m03s
